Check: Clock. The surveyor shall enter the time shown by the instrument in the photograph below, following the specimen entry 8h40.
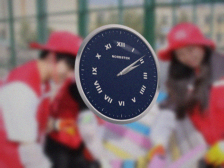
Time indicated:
2h09
